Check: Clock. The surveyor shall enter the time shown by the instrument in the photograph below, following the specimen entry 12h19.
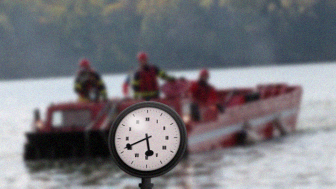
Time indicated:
5h41
